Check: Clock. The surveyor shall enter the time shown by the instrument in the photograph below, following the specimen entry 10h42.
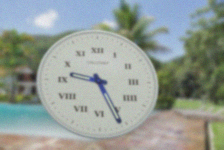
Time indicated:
9h26
